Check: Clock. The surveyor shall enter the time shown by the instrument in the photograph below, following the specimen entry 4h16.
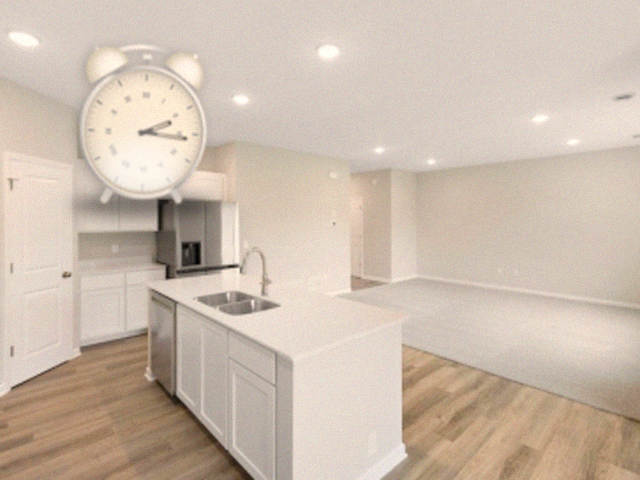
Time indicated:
2h16
